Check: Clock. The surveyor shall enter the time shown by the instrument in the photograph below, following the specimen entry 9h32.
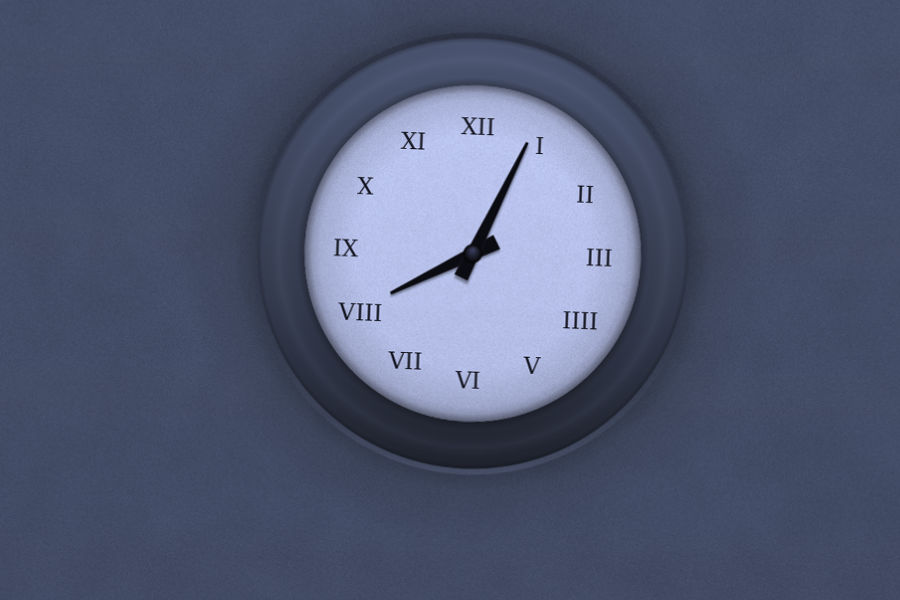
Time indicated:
8h04
